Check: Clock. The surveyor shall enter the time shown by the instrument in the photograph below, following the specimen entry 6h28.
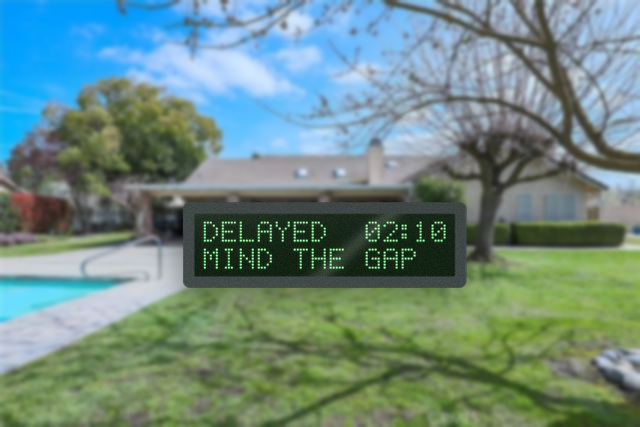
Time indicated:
2h10
